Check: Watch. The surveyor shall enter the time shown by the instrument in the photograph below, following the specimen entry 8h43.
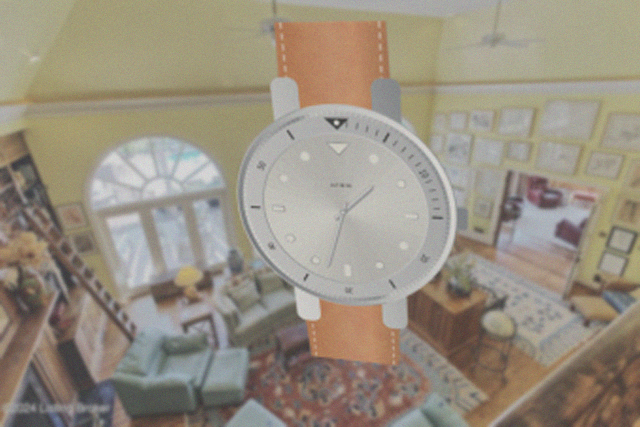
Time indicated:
1h33
